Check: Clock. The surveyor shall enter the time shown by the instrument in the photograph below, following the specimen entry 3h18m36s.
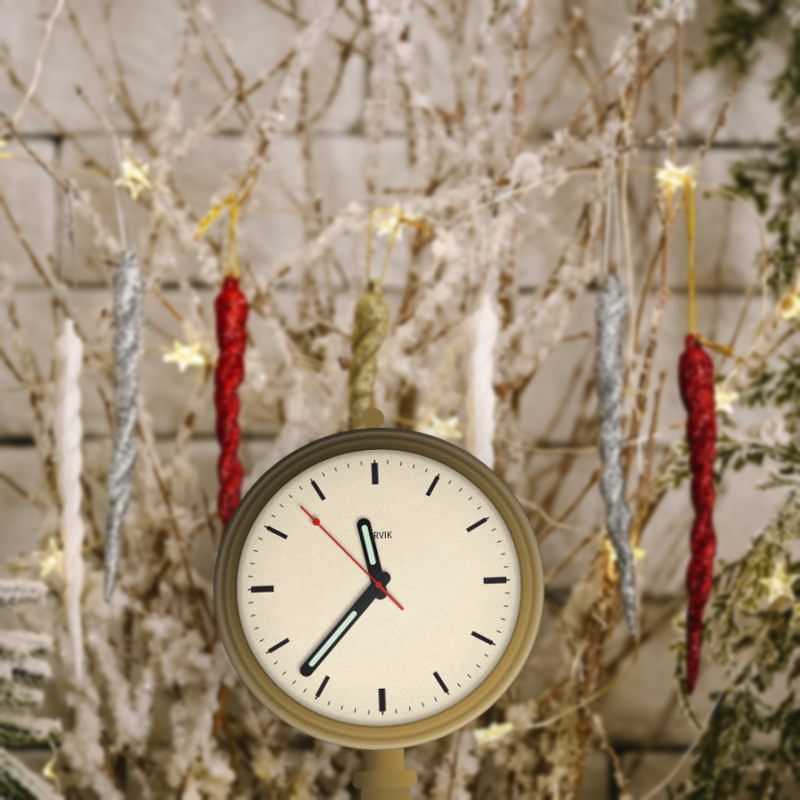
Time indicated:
11h36m53s
